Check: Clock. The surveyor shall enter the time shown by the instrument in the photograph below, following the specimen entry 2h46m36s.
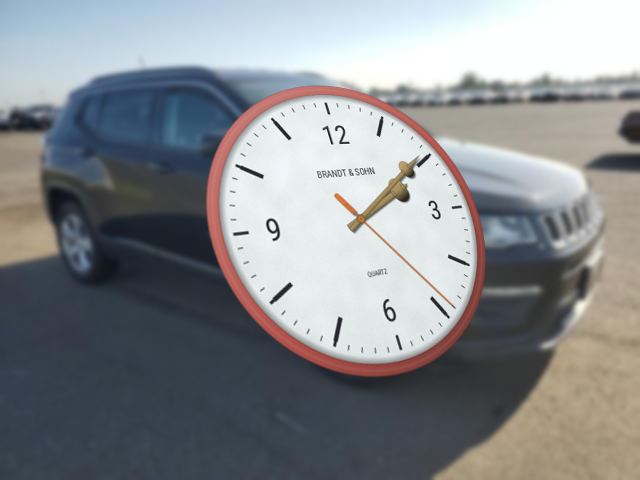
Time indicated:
2h09m24s
